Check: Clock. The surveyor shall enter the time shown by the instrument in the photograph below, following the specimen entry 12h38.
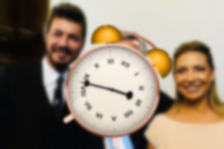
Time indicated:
2h43
